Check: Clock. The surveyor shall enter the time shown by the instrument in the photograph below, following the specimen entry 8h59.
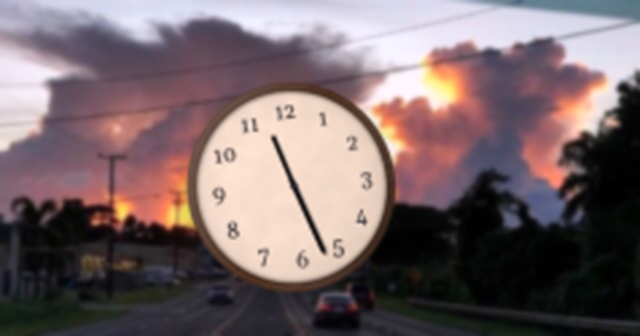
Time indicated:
11h27
